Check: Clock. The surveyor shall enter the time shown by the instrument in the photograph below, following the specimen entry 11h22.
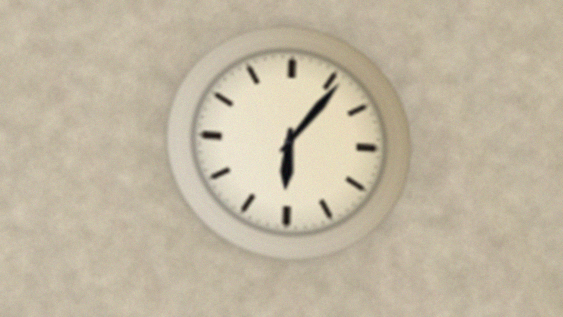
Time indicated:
6h06
